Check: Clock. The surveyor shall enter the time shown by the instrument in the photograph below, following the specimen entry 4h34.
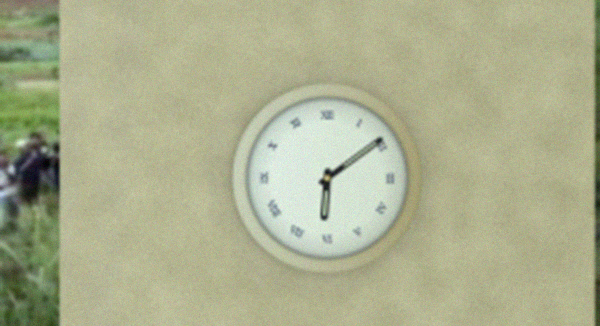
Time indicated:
6h09
